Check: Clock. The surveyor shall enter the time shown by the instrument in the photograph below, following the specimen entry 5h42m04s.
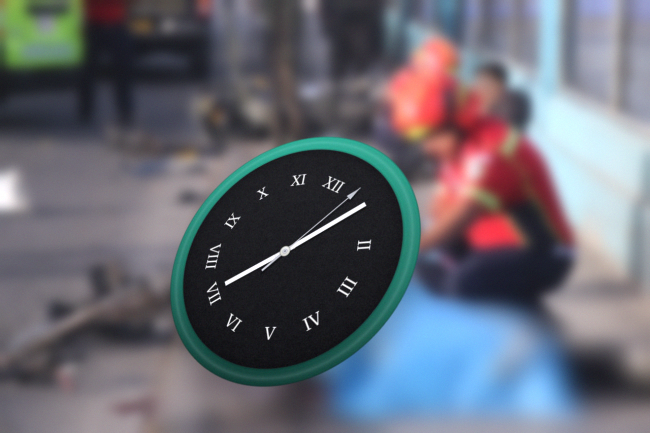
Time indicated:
7h05m03s
